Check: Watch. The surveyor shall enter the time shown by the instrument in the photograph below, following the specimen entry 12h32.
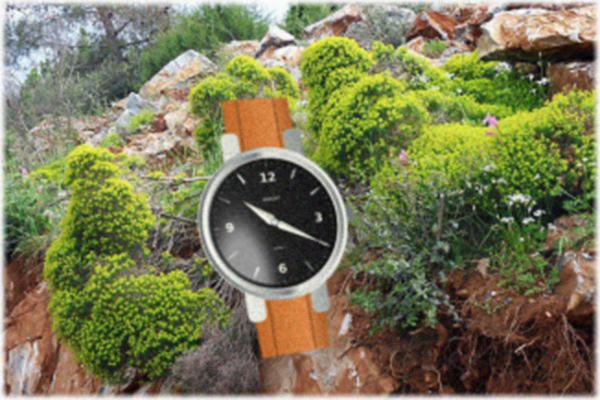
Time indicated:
10h20
